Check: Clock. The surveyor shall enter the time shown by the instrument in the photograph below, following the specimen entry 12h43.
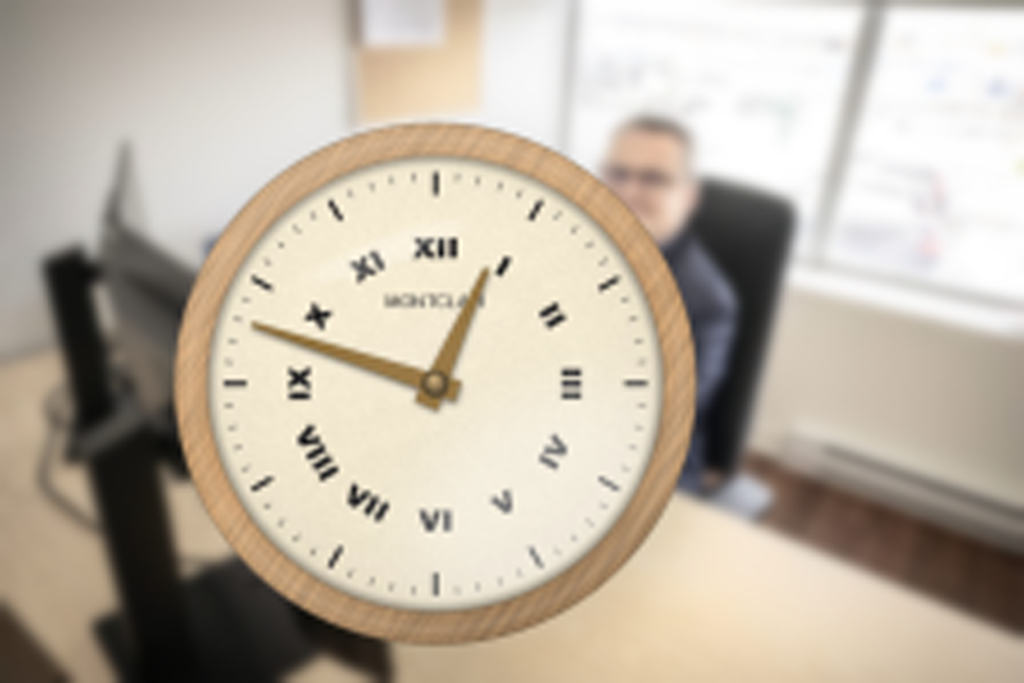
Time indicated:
12h48
